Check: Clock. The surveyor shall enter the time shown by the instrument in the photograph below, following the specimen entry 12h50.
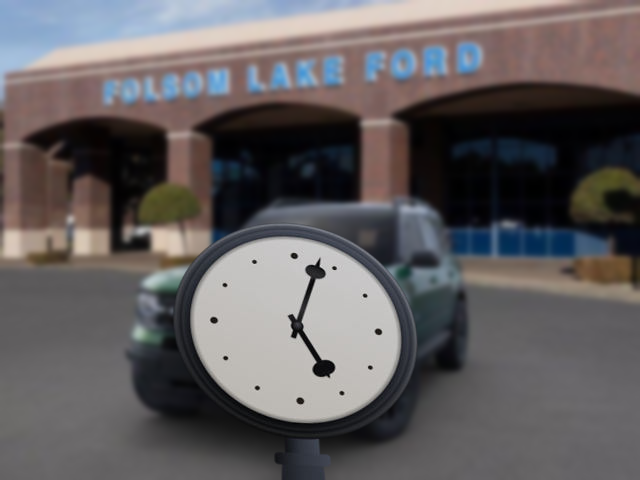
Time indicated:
5h03
